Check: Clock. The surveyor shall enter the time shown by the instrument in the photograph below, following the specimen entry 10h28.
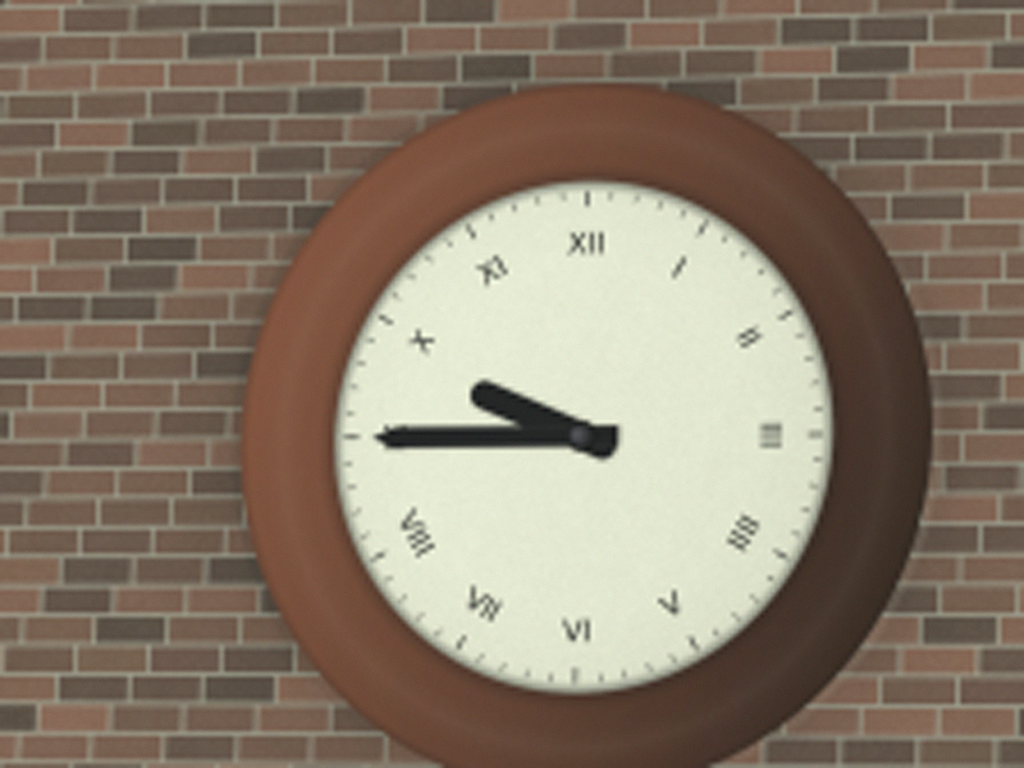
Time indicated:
9h45
